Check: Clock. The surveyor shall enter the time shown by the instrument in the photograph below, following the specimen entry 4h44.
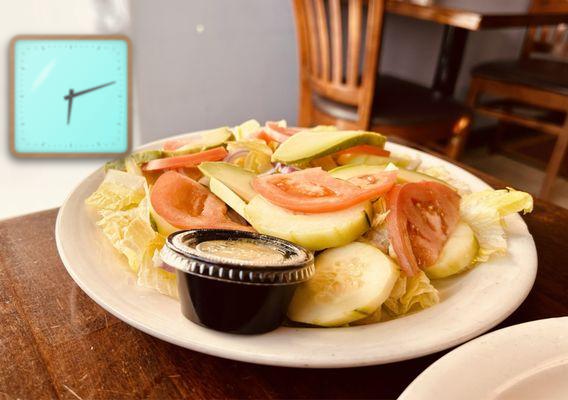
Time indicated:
6h12
